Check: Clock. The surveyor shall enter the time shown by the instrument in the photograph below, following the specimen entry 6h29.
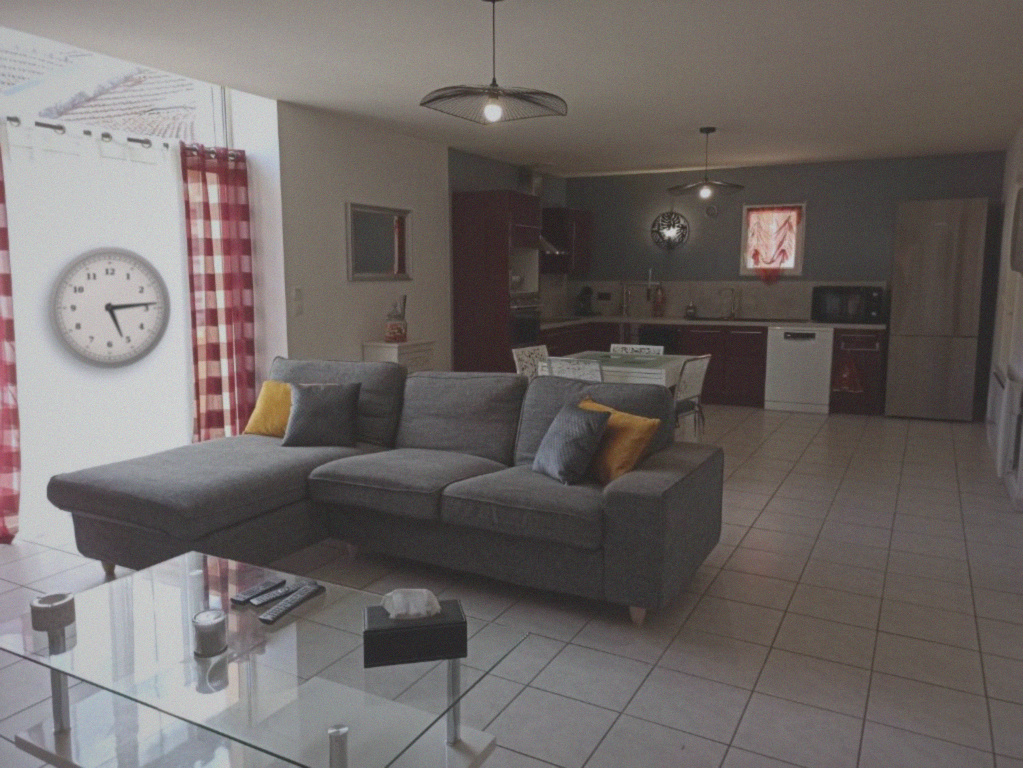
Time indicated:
5h14
